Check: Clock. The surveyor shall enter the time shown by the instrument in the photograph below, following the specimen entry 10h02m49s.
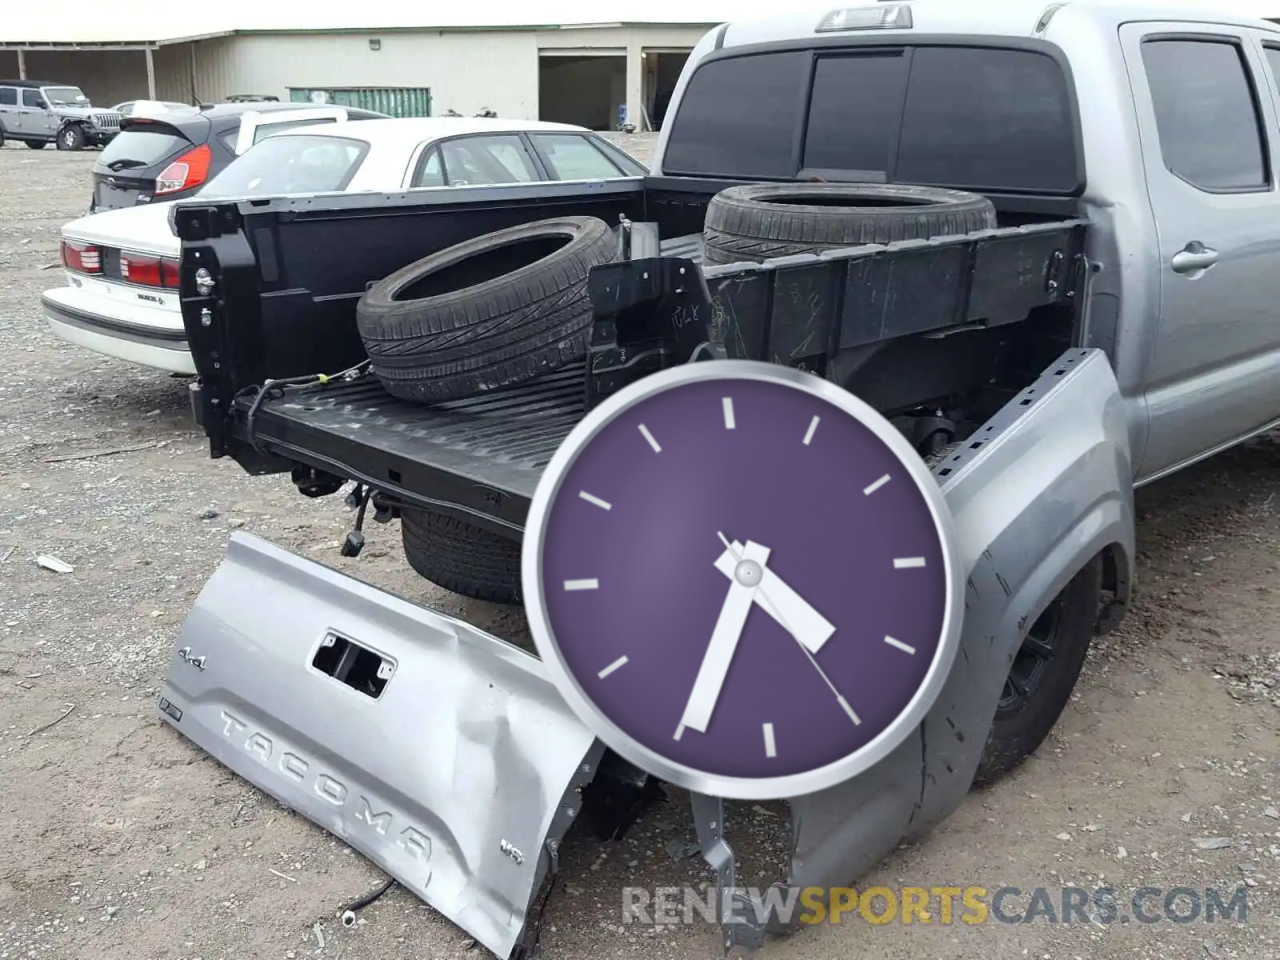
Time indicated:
4h34m25s
